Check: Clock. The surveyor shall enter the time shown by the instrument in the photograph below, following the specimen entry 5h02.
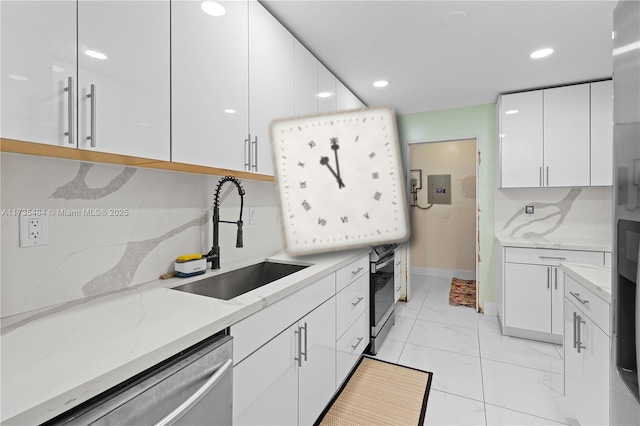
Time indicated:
11h00
